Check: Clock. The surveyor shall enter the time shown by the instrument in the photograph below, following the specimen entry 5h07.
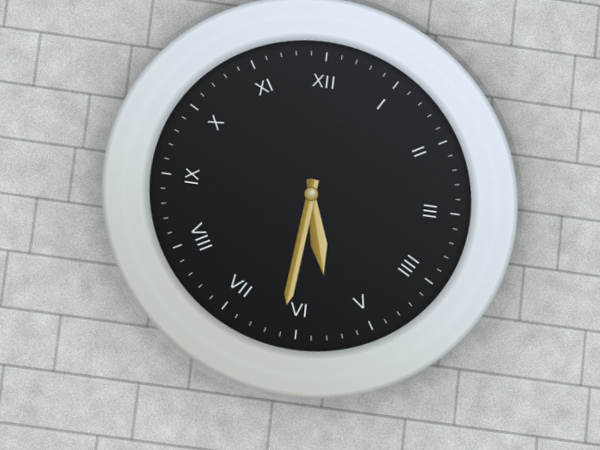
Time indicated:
5h31
